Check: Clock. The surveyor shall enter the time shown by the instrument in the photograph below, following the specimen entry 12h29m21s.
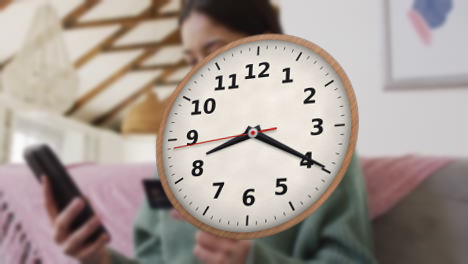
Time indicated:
8h19m44s
